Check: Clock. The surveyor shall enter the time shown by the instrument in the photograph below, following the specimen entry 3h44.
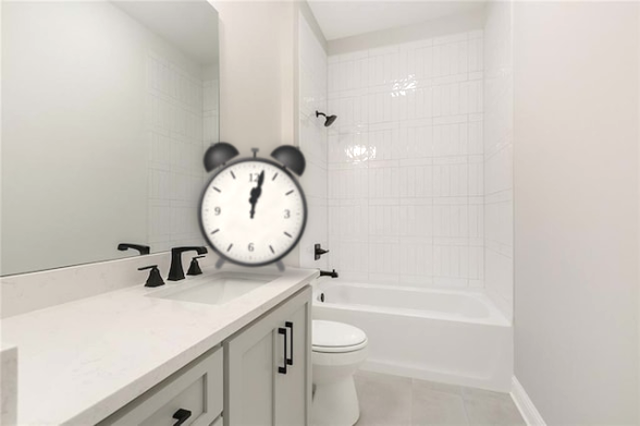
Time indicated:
12h02
